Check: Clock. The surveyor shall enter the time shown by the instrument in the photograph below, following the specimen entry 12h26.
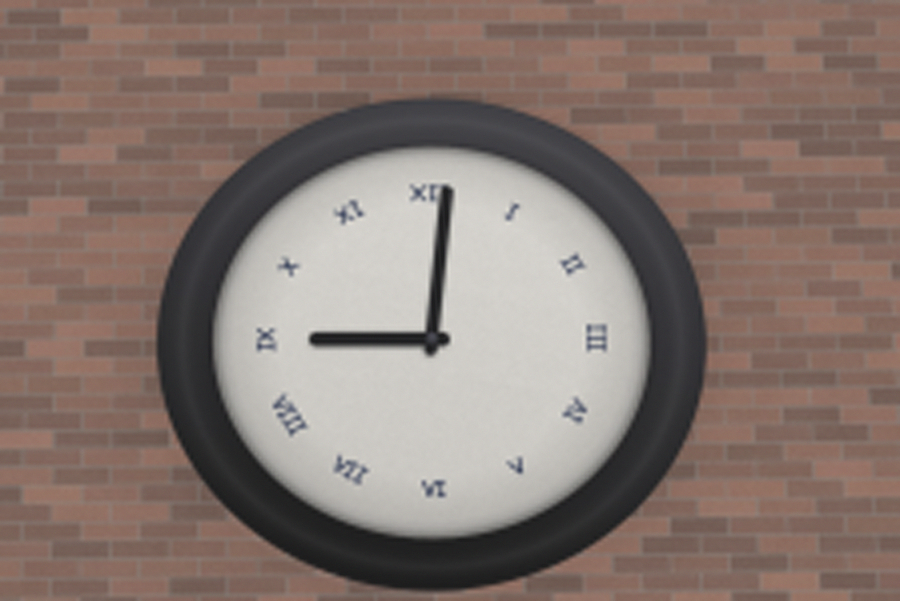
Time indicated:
9h01
